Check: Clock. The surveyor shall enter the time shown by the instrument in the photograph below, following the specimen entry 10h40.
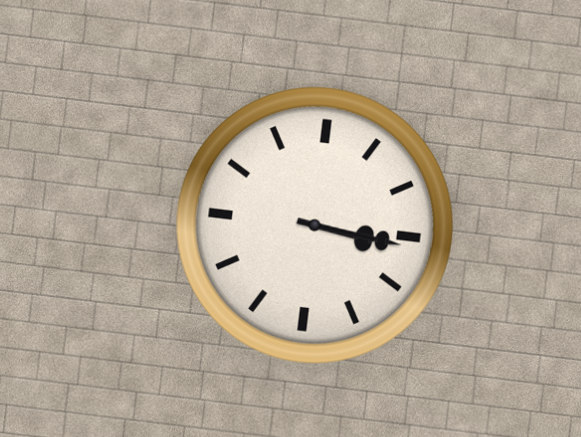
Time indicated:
3h16
